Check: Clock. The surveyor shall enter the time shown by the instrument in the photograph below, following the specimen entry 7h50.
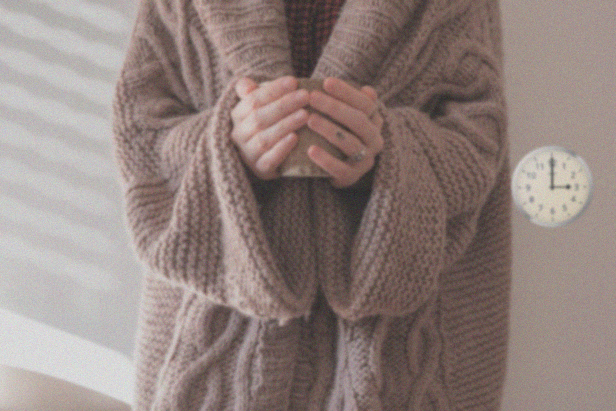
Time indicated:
3h00
